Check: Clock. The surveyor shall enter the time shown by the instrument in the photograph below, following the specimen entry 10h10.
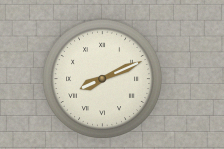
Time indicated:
8h11
